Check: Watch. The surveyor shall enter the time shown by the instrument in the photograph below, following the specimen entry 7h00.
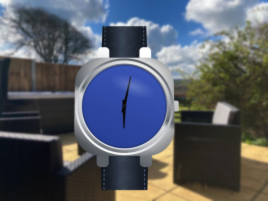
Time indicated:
6h02
